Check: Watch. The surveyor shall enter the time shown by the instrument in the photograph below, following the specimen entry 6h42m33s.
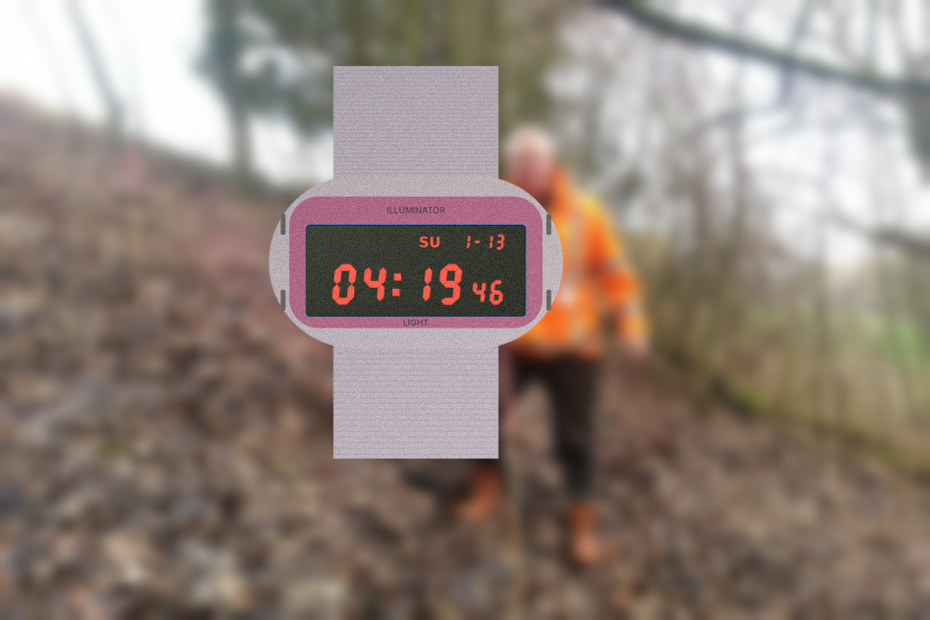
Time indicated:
4h19m46s
